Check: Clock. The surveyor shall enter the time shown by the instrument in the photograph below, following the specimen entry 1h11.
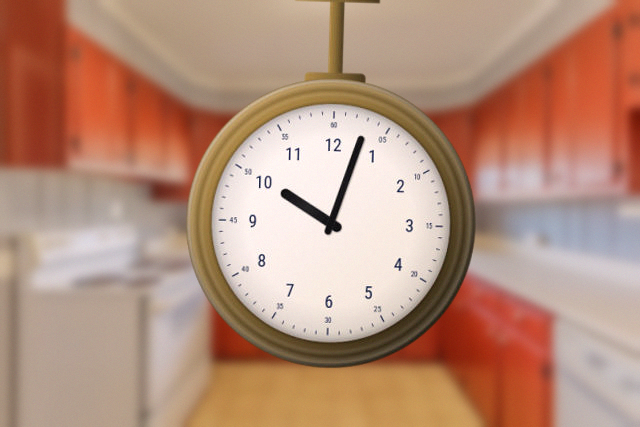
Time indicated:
10h03
